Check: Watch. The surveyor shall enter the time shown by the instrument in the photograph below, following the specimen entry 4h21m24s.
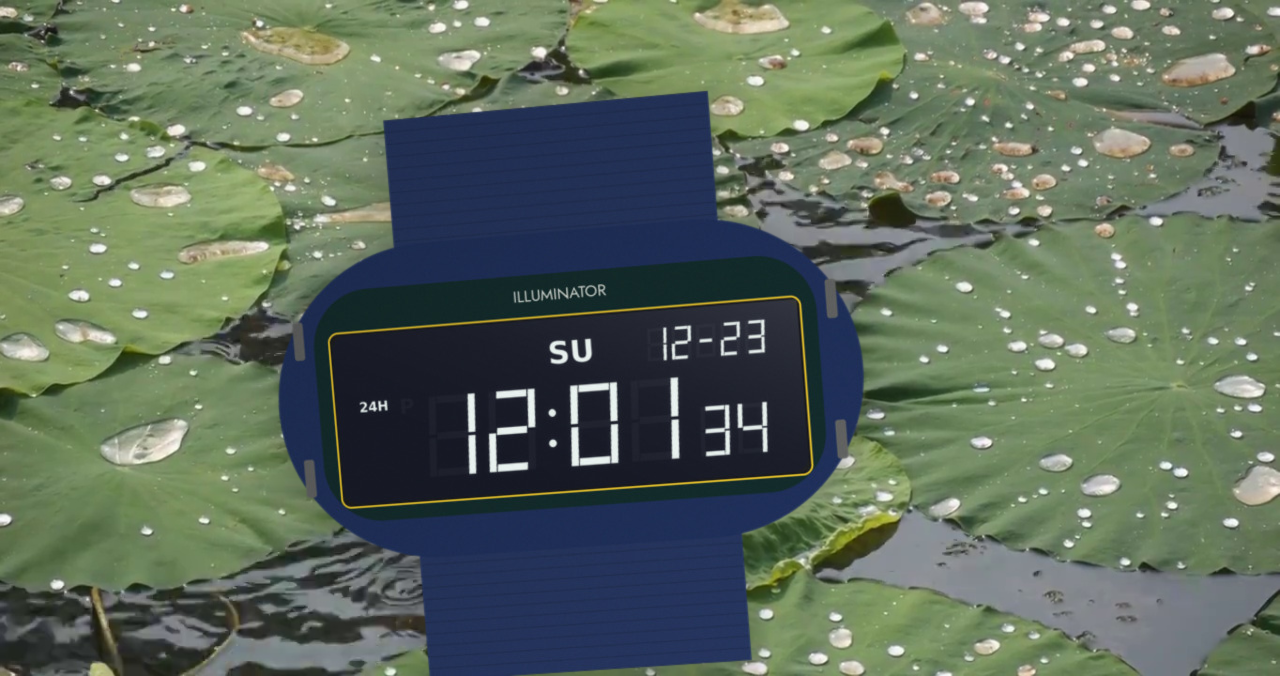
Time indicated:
12h01m34s
